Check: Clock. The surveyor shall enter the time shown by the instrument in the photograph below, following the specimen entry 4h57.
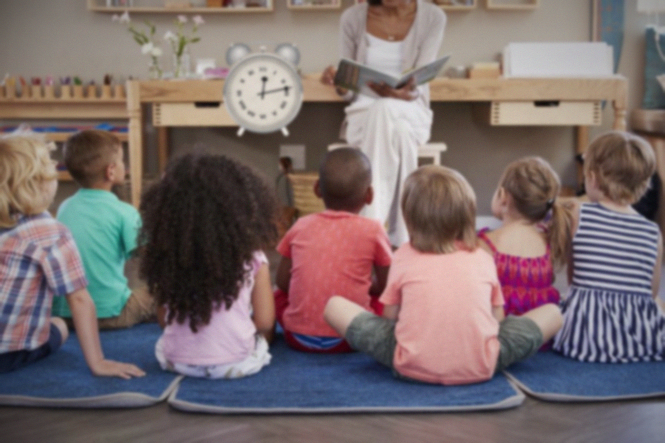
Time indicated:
12h13
